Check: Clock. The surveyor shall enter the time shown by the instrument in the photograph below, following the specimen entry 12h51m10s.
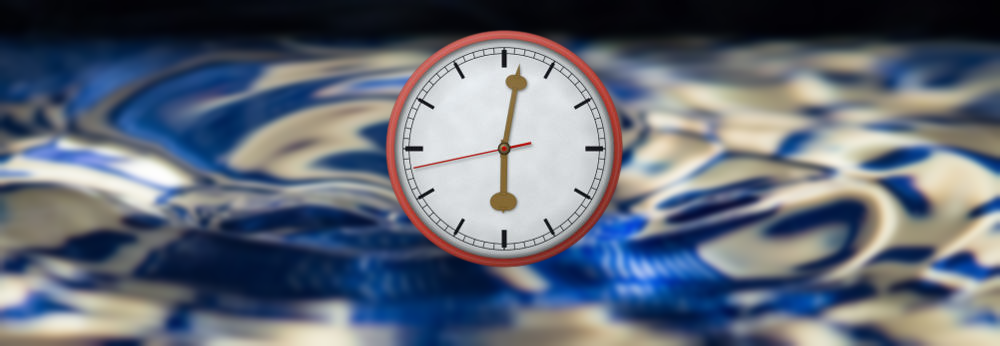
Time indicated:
6h01m43s
